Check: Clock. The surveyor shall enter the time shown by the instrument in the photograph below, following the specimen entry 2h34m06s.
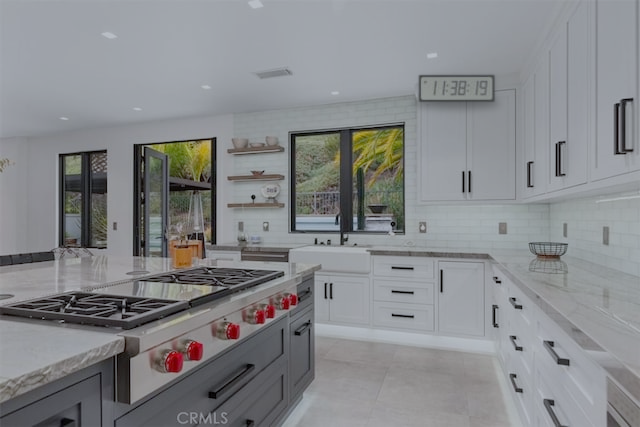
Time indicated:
11h38m19s
